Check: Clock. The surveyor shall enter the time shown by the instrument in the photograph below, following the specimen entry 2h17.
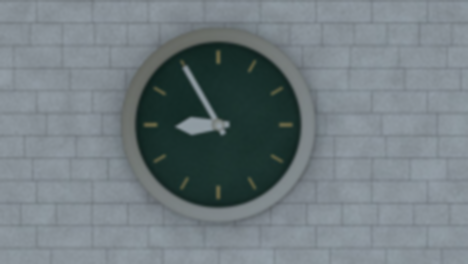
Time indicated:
8h55
